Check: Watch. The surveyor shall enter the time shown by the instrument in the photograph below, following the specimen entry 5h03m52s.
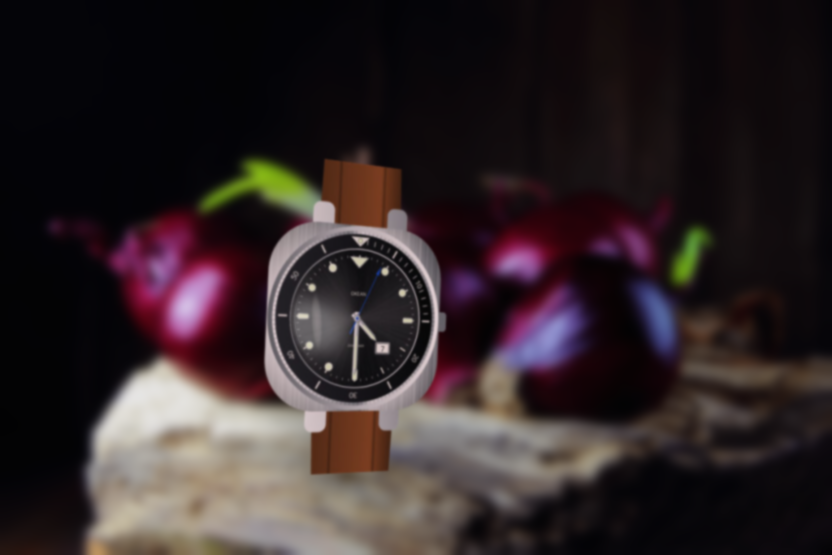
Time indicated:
4h30m04s
